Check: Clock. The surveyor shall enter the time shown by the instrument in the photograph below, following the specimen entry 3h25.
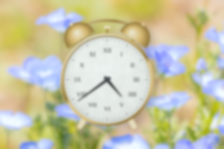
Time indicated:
4h39
